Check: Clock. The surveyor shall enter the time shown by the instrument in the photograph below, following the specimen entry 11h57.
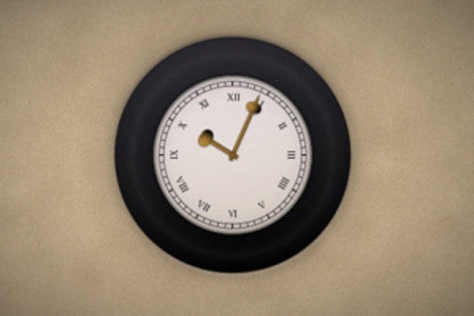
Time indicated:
10h04
